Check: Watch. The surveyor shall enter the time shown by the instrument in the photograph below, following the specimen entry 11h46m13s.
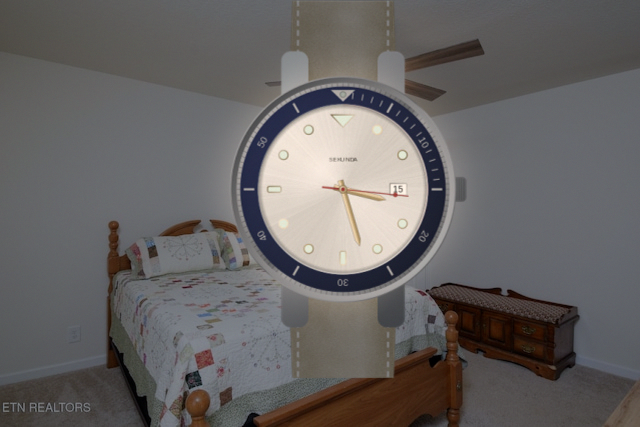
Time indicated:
3h27m16s
